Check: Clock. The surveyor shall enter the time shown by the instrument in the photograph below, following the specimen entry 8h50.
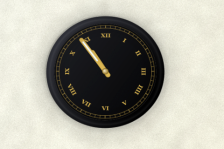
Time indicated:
10h54
